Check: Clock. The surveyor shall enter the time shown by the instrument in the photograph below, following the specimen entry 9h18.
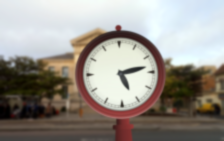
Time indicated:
5h13
